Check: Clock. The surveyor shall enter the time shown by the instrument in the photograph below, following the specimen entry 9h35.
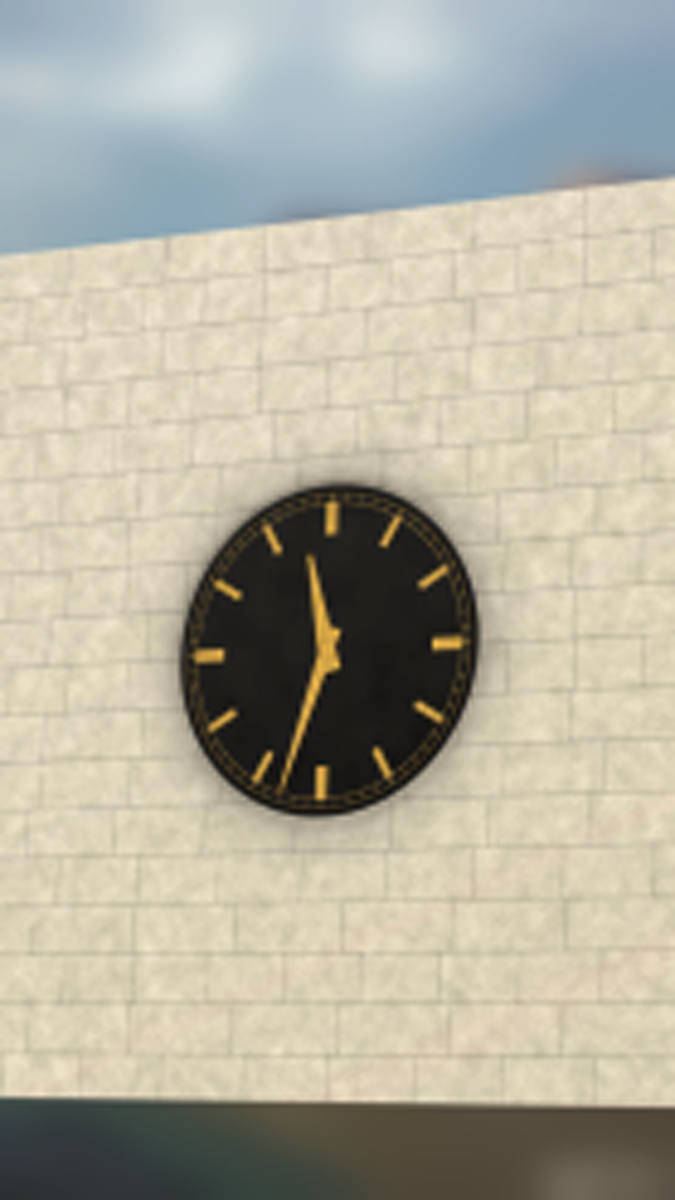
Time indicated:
11h33
